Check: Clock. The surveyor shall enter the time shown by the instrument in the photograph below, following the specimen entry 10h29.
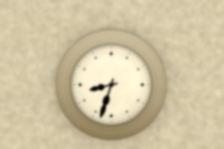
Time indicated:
8h33
